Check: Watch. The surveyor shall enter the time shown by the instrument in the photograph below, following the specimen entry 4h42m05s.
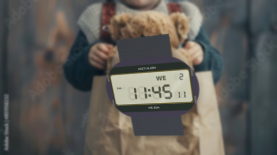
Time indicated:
11h45m11s
